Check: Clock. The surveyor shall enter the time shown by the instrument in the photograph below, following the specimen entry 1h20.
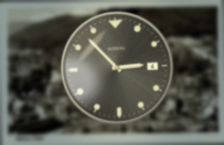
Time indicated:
2h53
